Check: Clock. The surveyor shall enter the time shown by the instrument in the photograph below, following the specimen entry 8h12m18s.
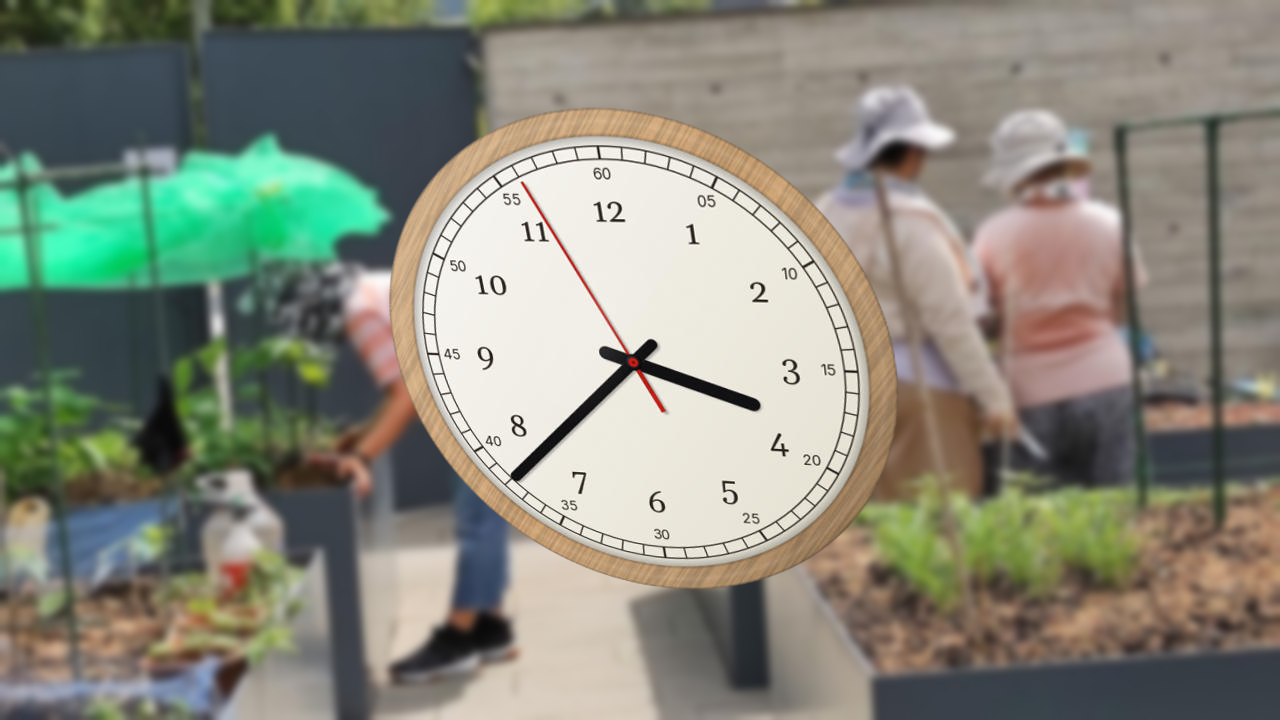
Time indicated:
3h37m56s
